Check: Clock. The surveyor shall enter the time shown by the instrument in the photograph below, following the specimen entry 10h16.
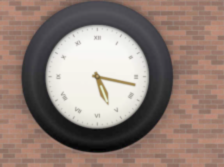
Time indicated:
5h17
